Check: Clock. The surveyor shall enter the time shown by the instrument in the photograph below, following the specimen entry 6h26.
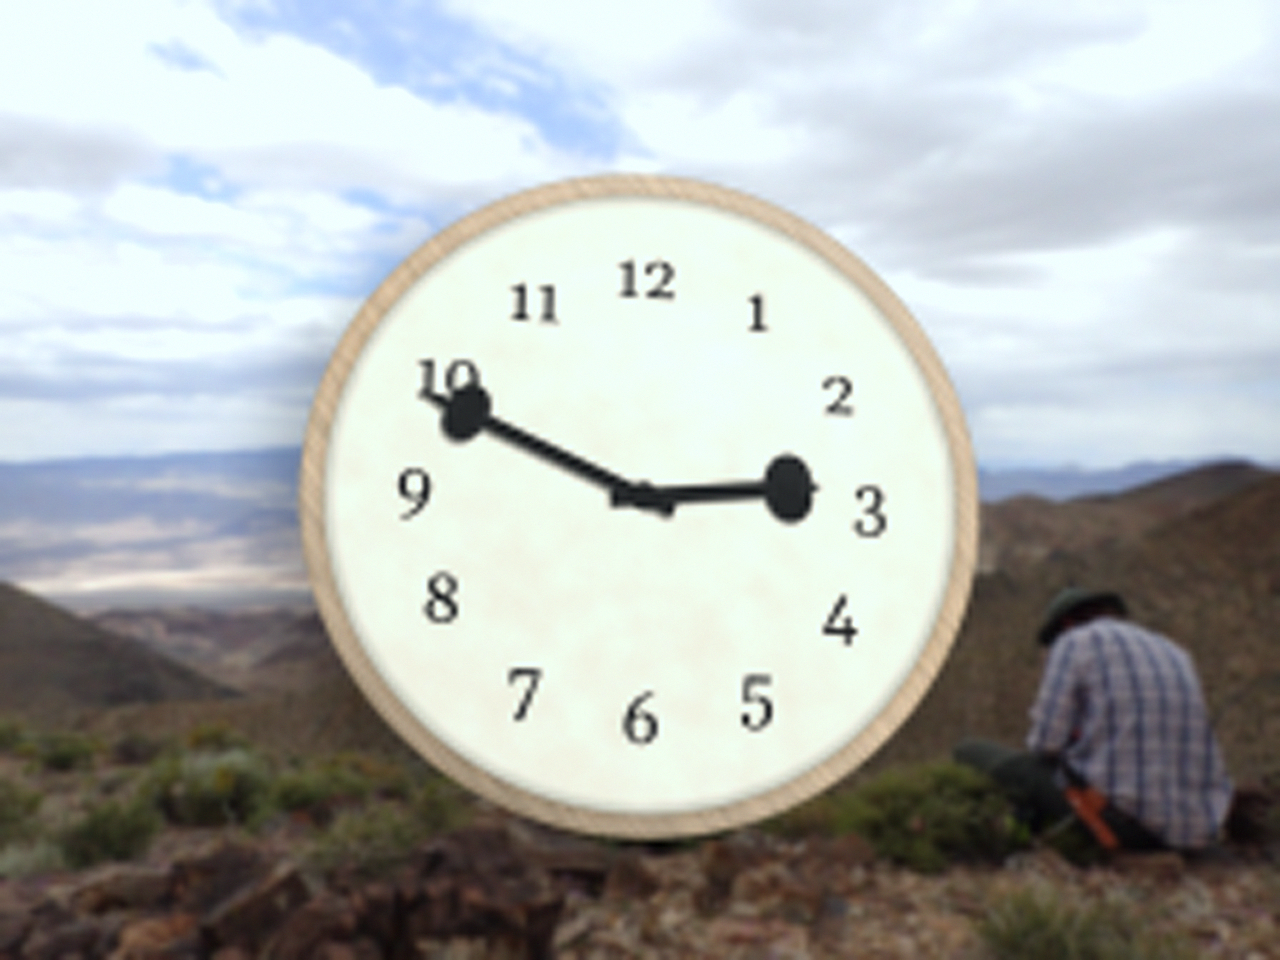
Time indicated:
2h49
